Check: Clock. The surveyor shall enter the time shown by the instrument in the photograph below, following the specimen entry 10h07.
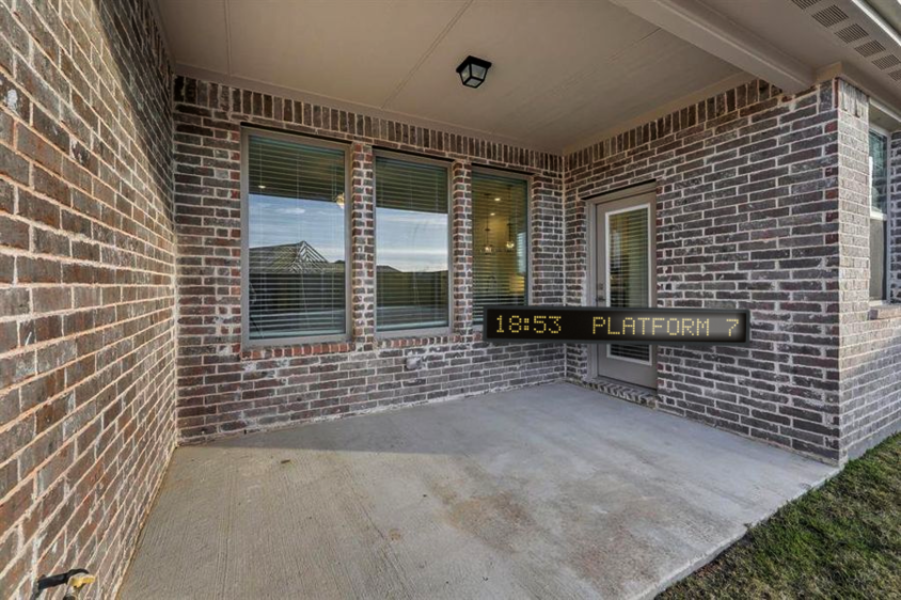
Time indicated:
18h53
